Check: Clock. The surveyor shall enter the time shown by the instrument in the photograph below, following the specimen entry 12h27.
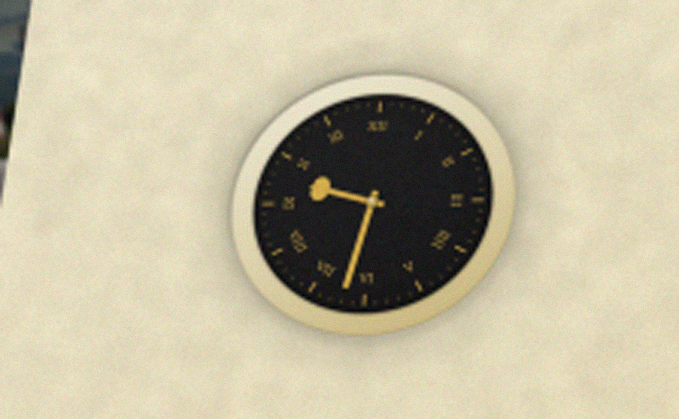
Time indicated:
9h32
